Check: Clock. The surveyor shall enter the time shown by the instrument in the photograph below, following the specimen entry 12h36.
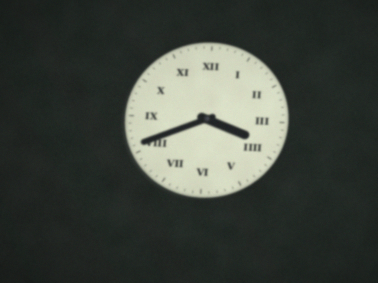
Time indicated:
3h41
